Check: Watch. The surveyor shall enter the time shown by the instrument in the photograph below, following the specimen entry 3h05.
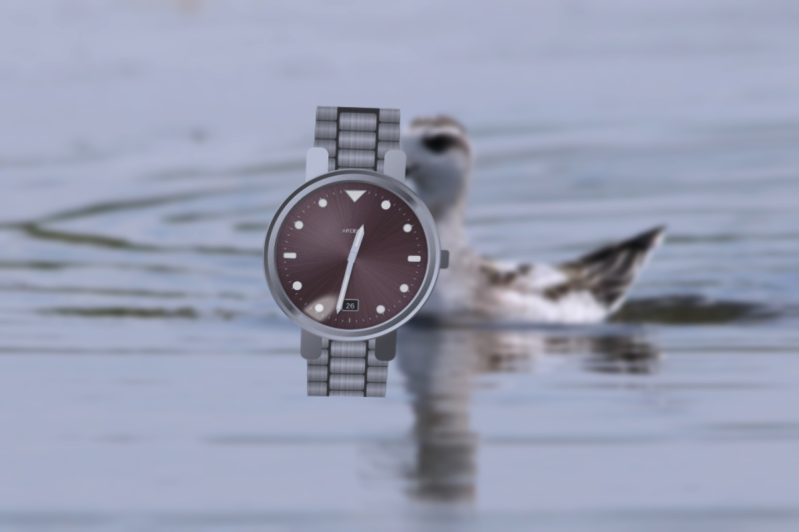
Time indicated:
12h32
